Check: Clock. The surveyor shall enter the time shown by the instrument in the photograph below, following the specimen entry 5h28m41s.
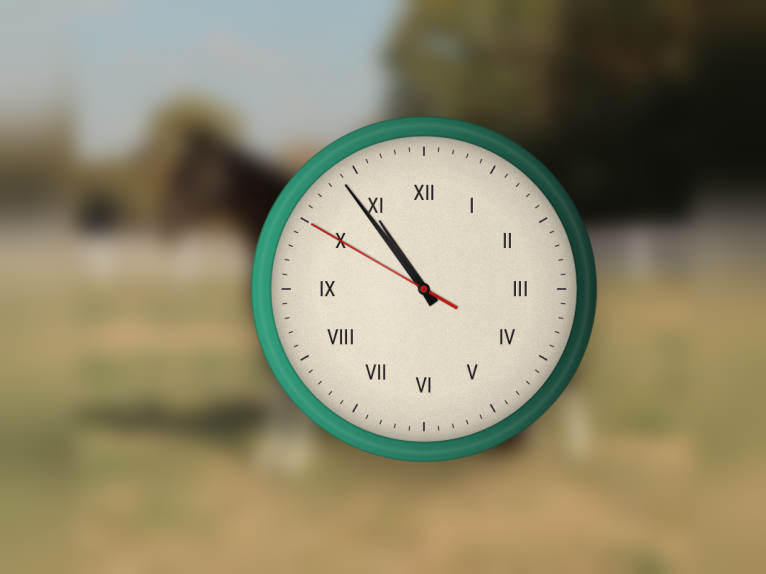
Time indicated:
10h53m50s
